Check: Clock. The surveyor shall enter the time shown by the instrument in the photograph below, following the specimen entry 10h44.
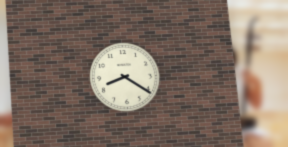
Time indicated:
8h21
